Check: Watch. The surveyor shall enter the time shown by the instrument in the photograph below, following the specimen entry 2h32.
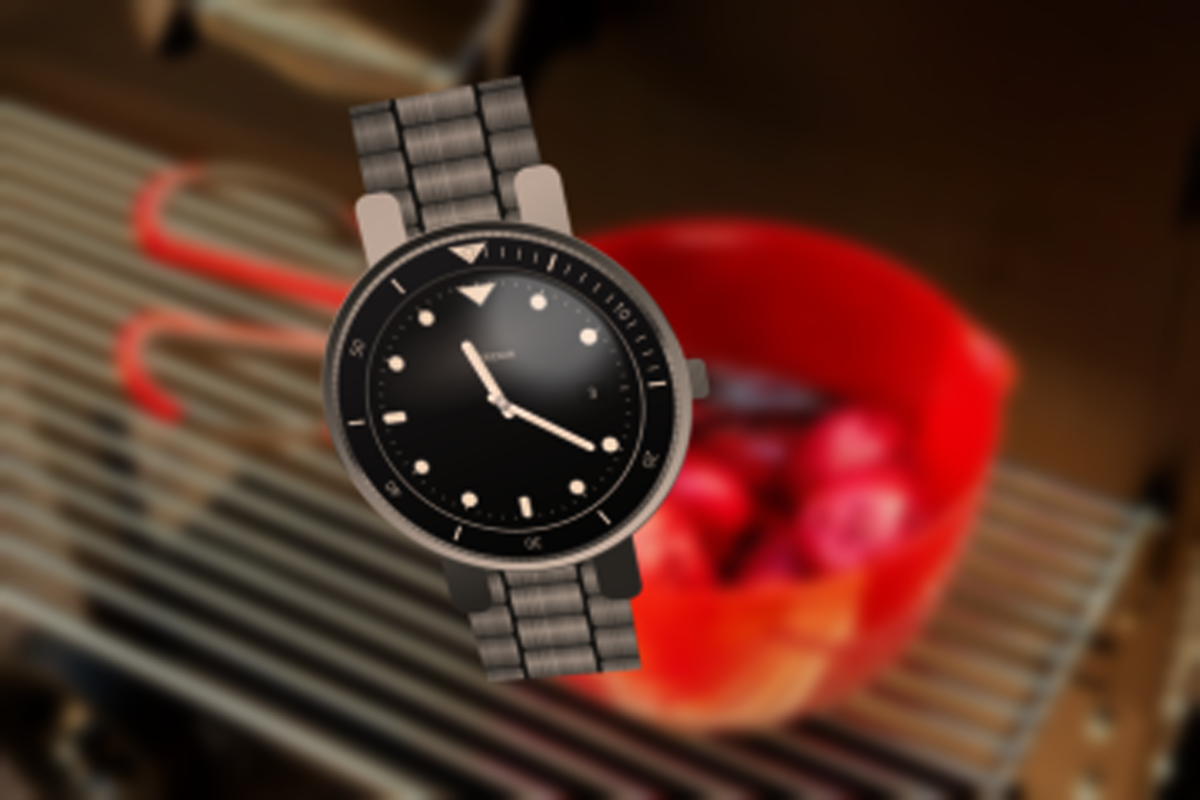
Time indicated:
11h21
